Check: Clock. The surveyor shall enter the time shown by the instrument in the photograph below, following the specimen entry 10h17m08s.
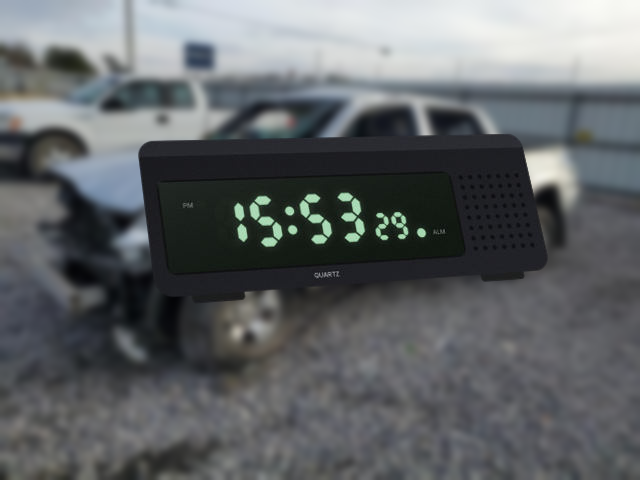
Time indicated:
15h53m29s
